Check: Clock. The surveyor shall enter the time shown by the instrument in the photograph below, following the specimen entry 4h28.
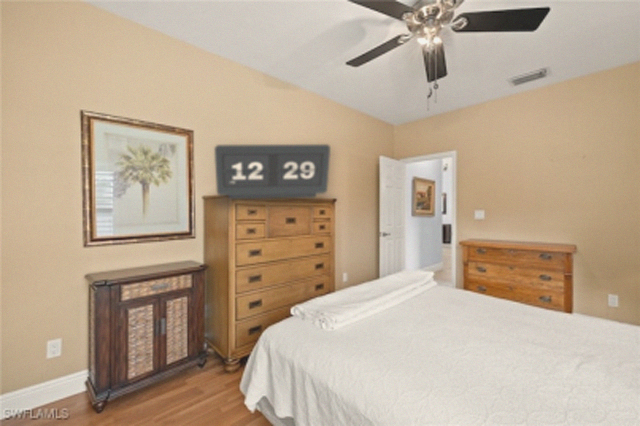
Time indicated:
12h29
